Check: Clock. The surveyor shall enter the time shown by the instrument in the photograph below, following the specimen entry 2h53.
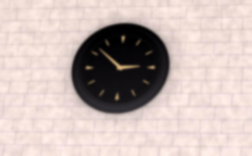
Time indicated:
2h52
